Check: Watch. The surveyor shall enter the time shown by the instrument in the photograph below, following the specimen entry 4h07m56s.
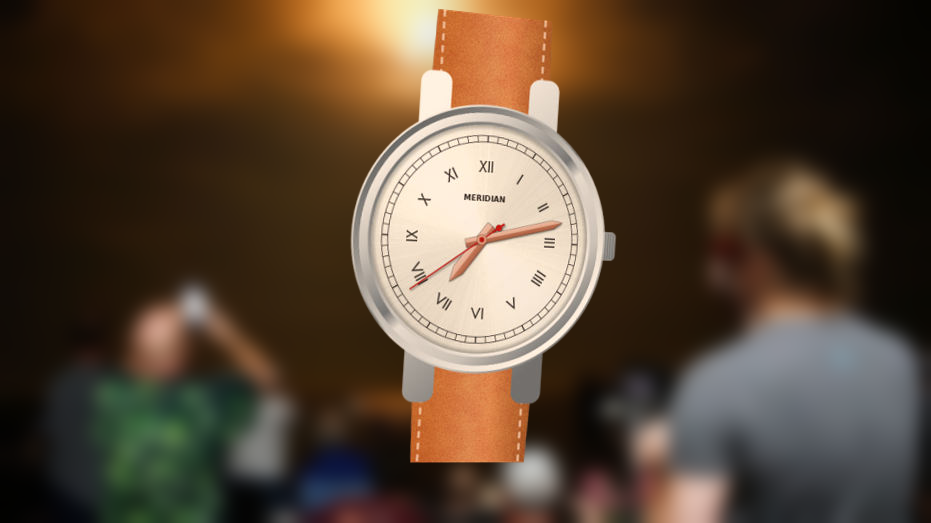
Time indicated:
7h12m39s
